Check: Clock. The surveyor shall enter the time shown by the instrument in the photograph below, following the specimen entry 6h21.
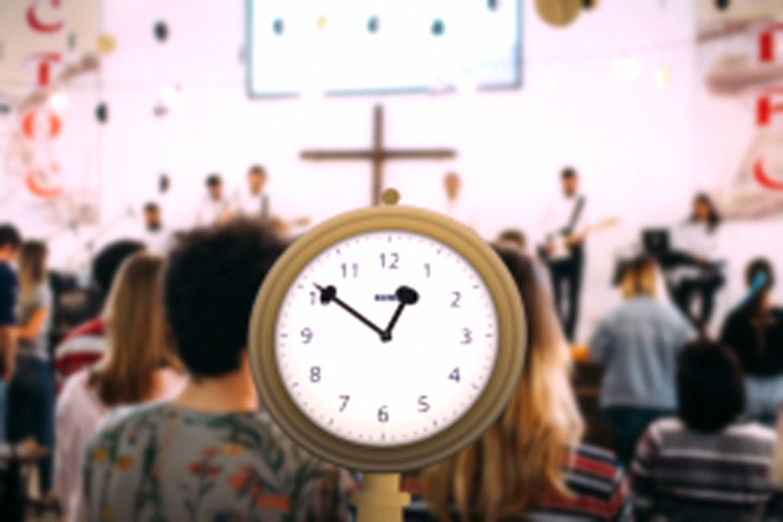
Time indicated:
12h51
